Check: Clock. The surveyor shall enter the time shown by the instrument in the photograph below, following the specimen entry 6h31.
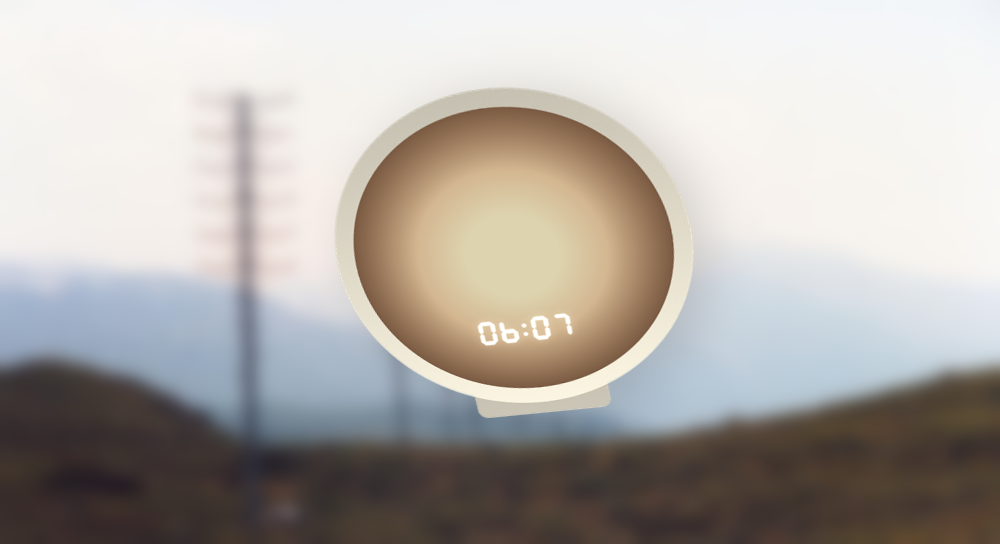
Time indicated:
6h07
